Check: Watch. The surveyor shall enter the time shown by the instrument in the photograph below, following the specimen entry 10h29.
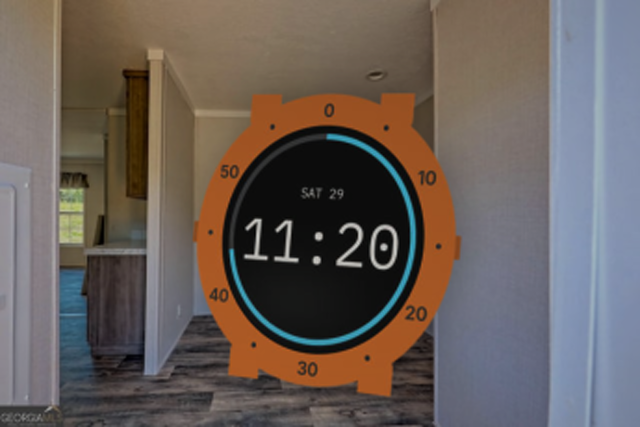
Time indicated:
11h20
